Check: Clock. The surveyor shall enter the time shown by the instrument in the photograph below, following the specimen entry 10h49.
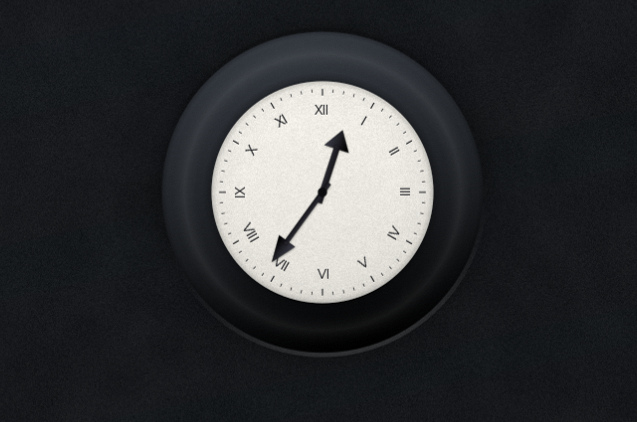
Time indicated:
12h36
